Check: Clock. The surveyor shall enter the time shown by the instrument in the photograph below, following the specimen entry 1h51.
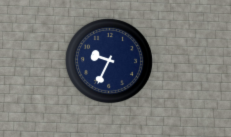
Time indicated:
9h34
